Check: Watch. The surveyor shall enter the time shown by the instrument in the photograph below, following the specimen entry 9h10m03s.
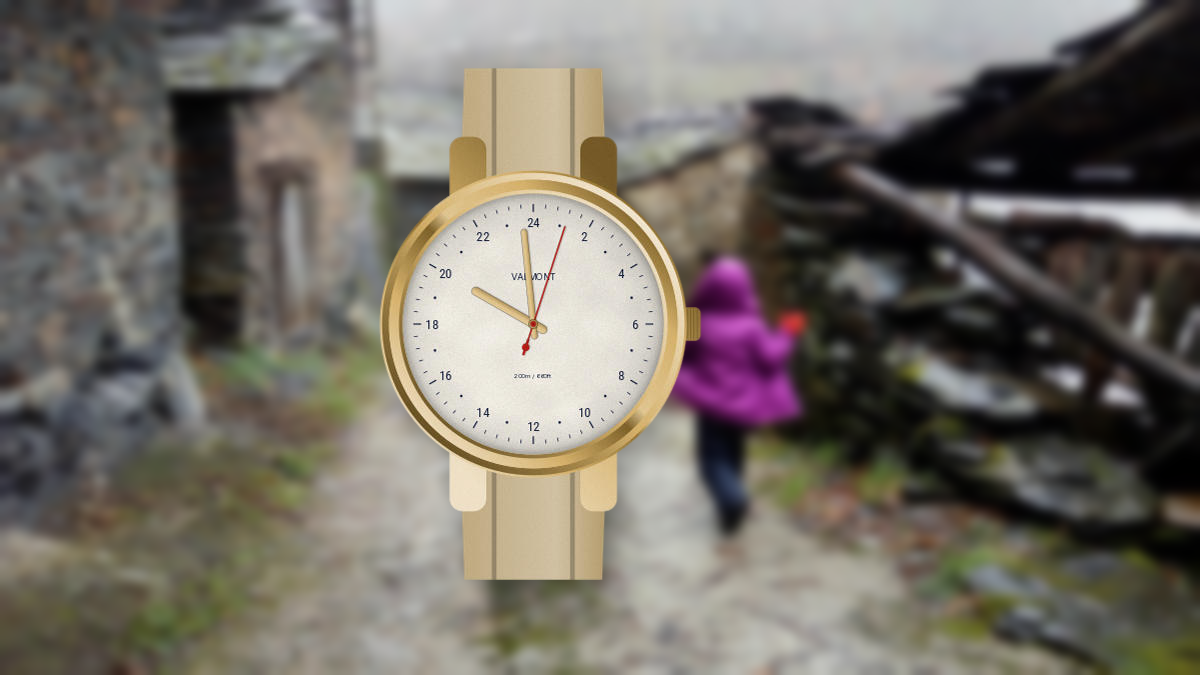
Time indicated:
19h59m03s
